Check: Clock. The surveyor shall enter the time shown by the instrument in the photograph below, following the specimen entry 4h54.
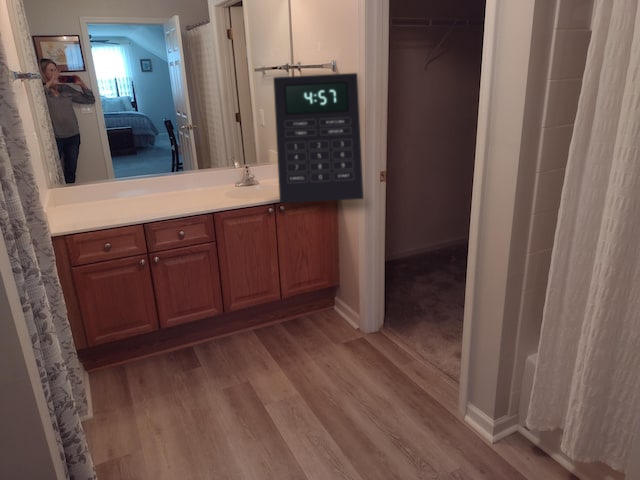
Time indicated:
4h57
